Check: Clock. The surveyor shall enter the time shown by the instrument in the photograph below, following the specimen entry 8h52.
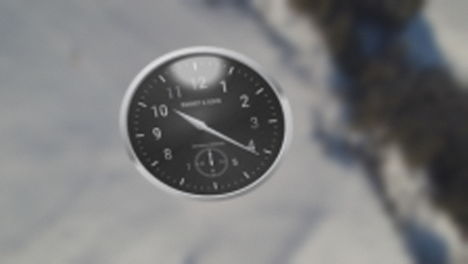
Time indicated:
10h21
